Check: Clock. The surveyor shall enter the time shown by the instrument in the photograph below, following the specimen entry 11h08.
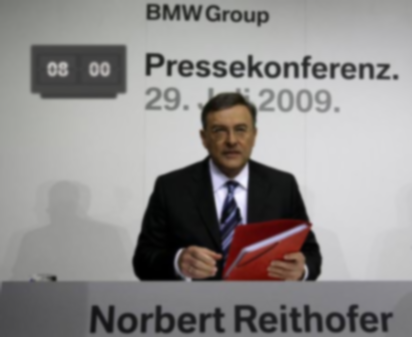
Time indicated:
8h00
